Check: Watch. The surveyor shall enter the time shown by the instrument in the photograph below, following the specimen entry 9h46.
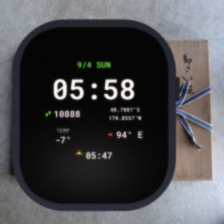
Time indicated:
5h58
